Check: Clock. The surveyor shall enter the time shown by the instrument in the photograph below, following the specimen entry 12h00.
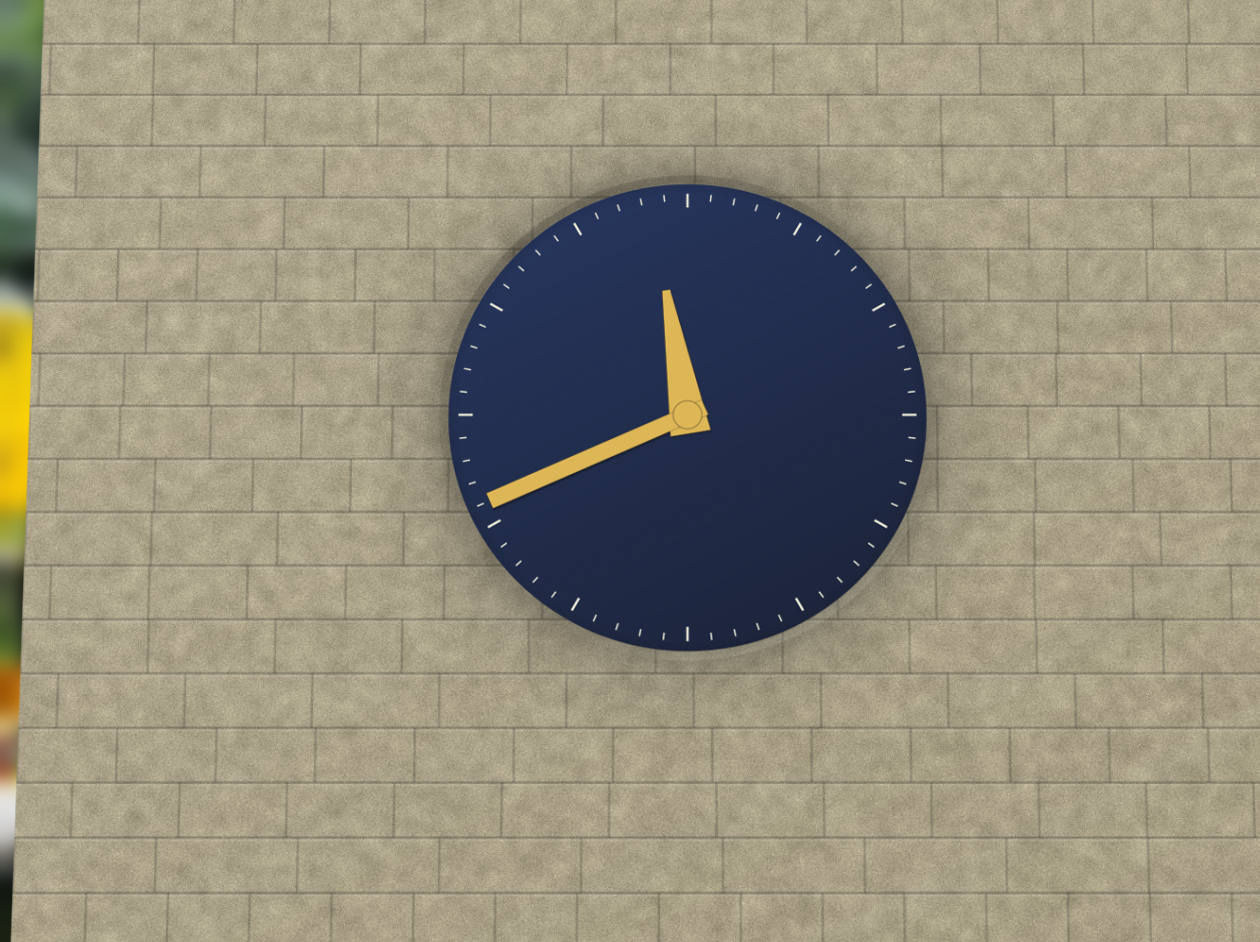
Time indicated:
11h41
